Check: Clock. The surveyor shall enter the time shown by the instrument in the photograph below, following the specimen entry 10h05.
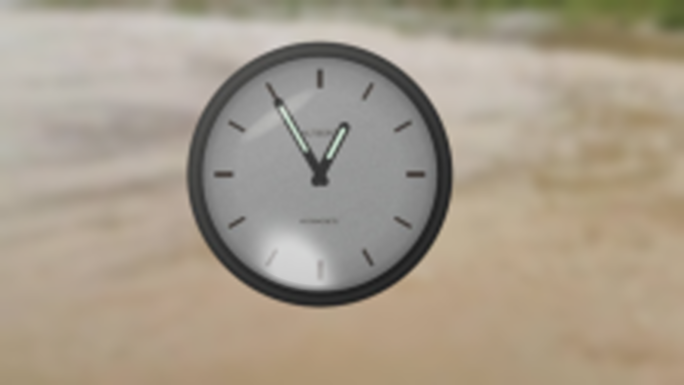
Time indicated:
12h55
